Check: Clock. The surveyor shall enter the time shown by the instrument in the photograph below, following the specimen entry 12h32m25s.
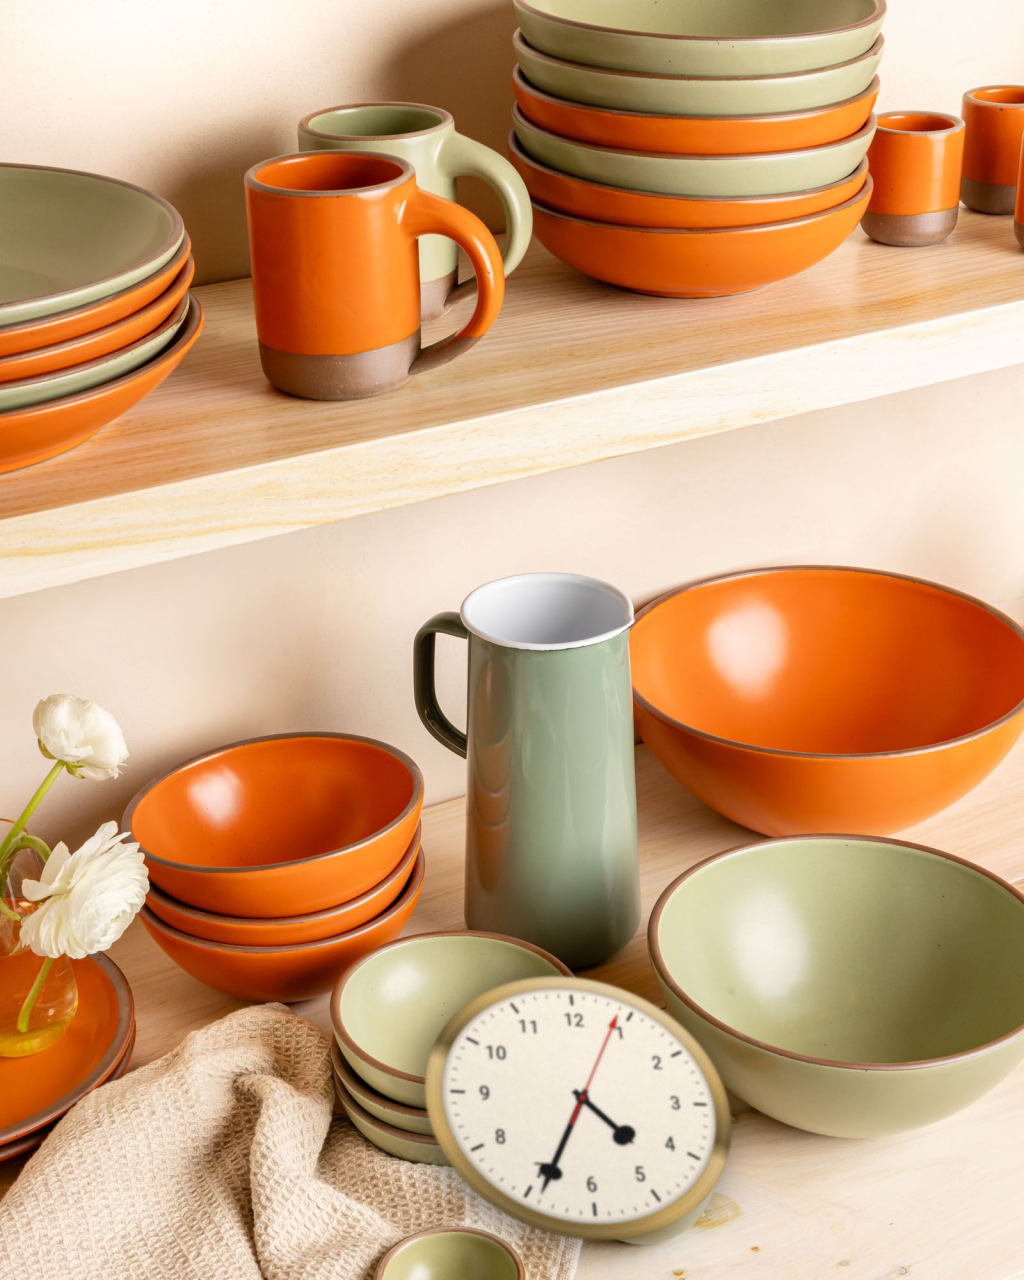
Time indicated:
4h34m04s
